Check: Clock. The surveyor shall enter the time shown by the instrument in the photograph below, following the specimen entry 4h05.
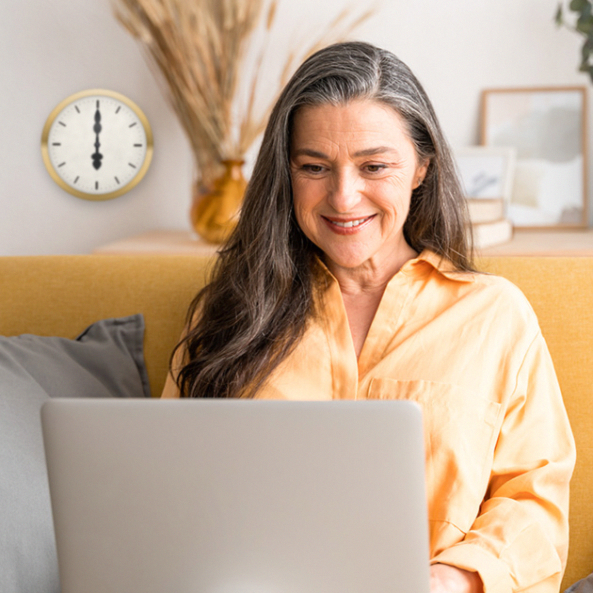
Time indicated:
6h00
